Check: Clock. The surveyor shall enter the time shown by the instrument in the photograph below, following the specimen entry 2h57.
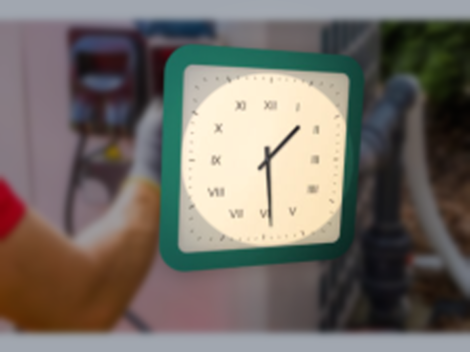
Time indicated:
1h29
